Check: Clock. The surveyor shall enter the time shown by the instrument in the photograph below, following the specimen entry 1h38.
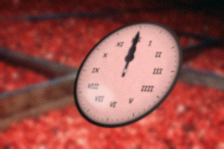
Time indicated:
12h00
